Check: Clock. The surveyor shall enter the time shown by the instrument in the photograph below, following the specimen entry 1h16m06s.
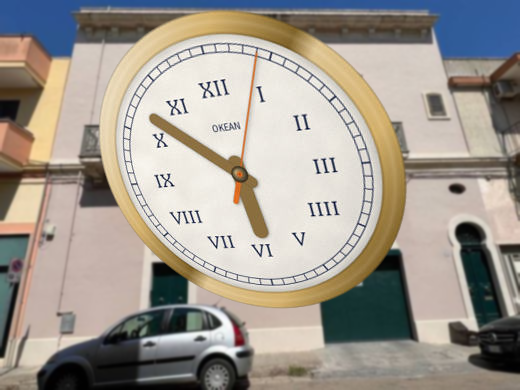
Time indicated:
5h52m04s
